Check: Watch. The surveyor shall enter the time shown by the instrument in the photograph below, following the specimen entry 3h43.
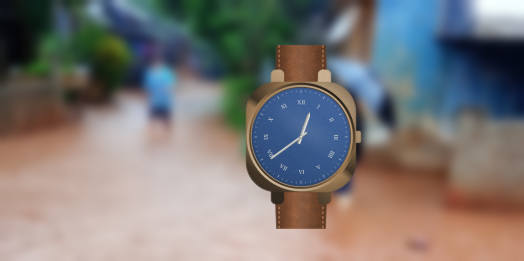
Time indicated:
12h39
